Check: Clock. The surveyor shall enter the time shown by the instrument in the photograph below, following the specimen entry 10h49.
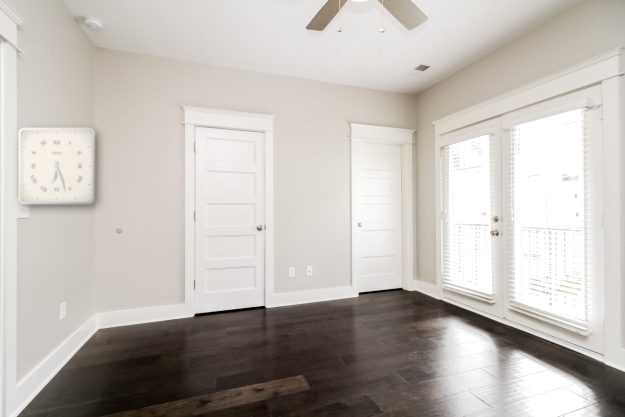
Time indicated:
6h27
